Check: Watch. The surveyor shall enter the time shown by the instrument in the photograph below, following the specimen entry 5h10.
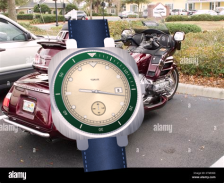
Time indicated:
9h17
